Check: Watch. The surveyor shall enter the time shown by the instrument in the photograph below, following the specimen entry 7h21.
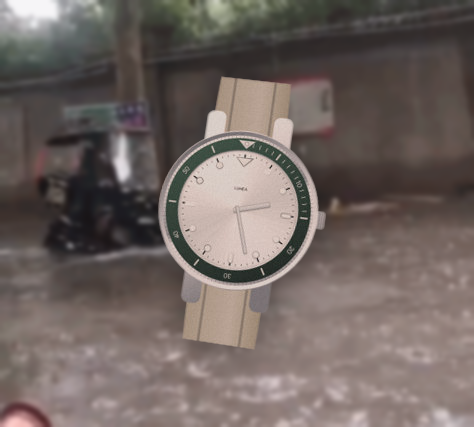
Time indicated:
2h27
